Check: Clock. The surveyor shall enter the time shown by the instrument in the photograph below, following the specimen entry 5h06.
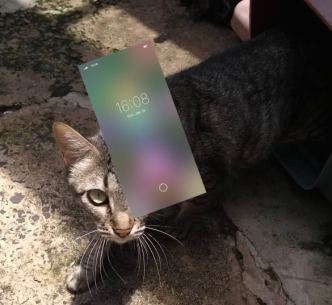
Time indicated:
16h08
